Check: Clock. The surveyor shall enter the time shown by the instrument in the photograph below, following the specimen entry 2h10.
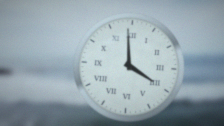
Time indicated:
3h59
